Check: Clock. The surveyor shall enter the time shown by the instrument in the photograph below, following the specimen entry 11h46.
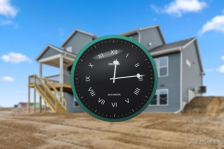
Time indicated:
12h14
